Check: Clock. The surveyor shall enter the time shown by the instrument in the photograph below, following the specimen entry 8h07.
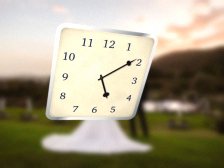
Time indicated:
5h09
